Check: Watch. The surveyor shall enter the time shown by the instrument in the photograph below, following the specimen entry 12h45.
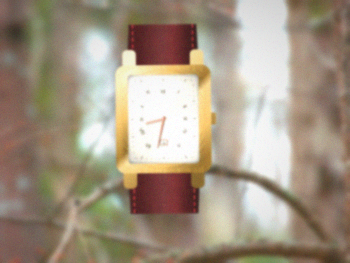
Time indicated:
8h32
